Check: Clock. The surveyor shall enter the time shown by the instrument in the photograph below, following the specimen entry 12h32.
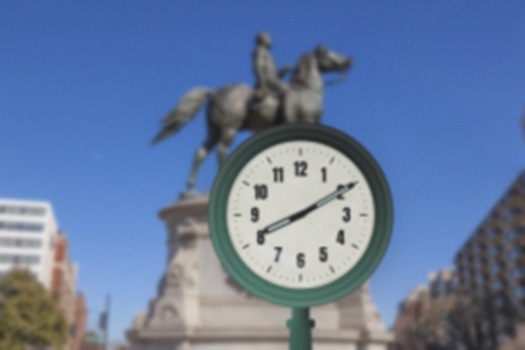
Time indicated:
8h10
